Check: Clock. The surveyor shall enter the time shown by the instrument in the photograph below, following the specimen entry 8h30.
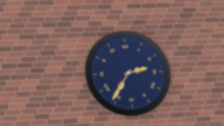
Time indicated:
2h36
